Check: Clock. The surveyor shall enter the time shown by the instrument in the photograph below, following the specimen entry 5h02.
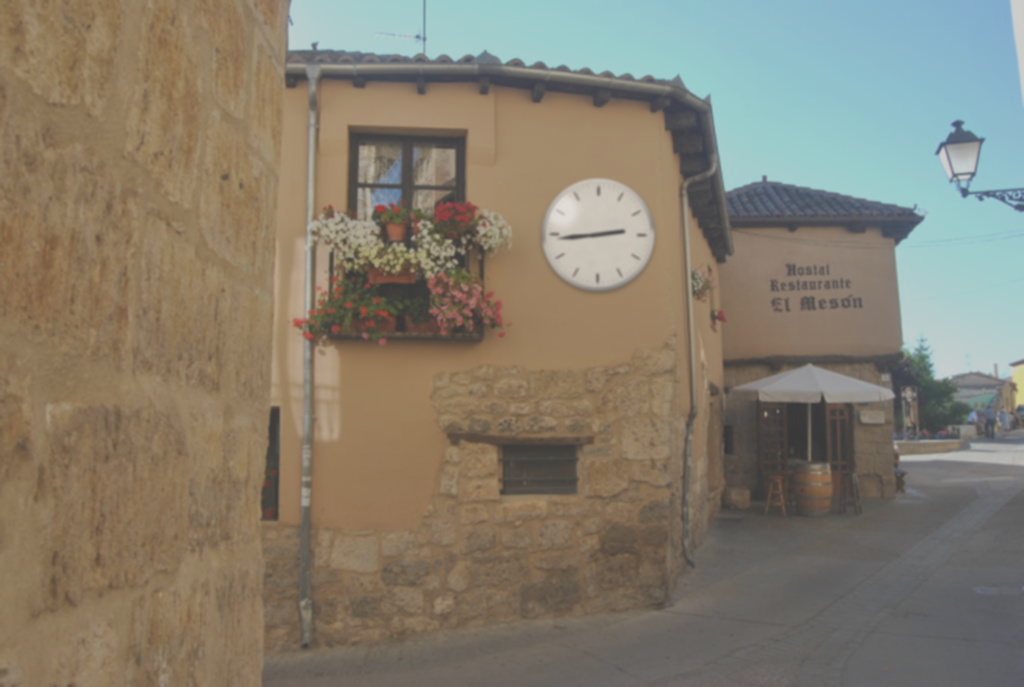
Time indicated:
2h44
